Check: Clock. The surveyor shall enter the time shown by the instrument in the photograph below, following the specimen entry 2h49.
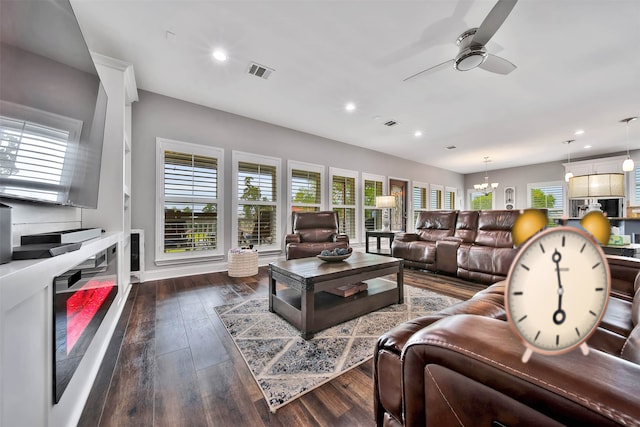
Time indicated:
5h58
